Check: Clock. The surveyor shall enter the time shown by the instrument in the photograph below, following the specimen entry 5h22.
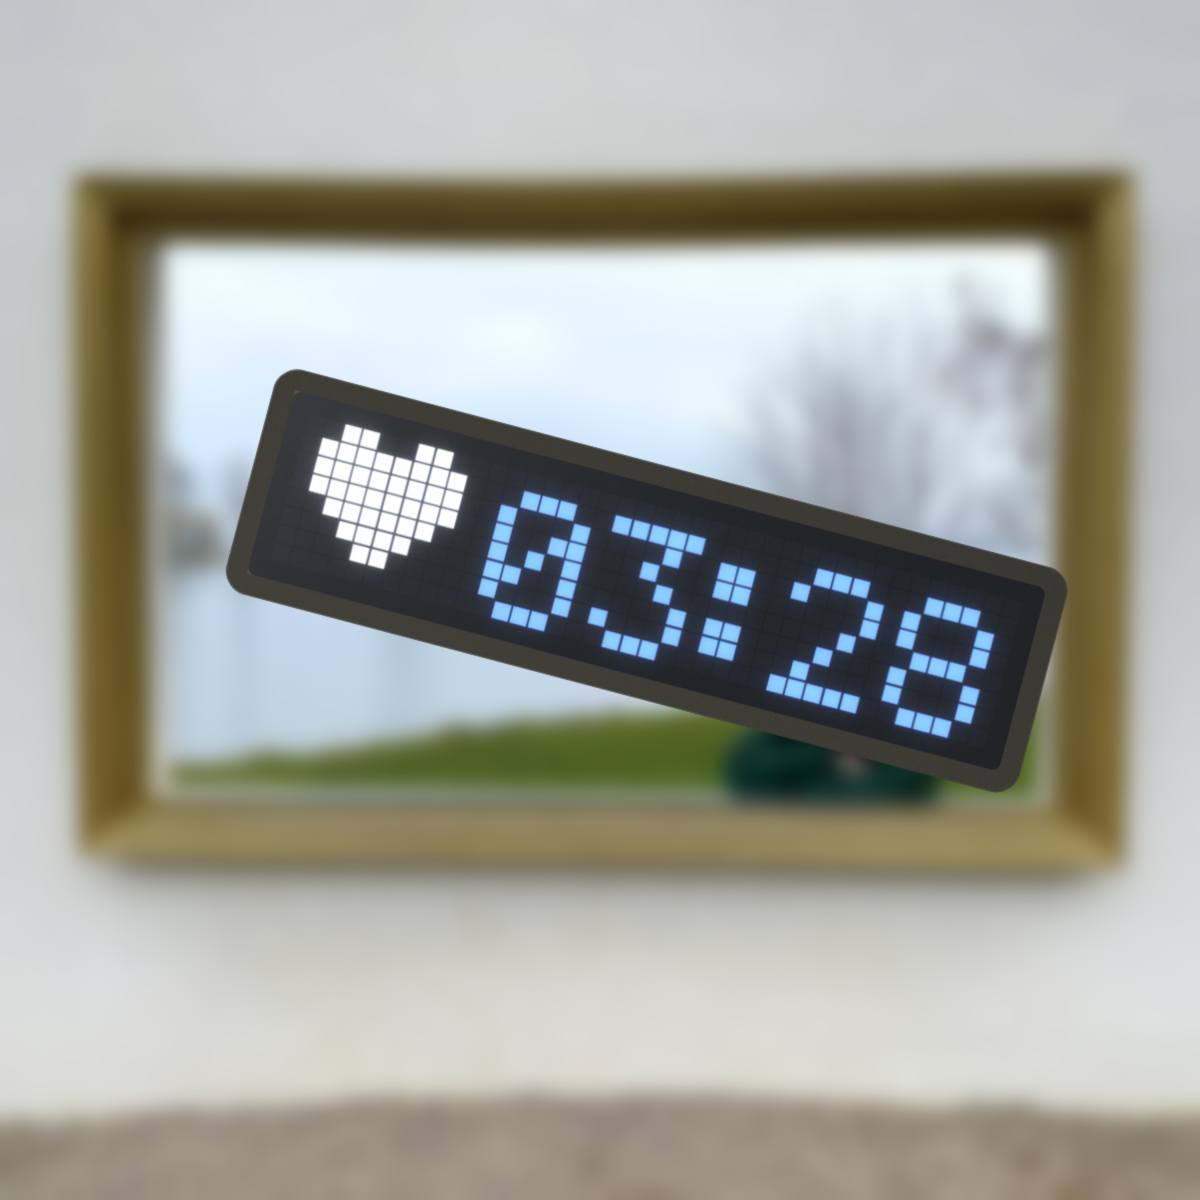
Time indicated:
3h28
